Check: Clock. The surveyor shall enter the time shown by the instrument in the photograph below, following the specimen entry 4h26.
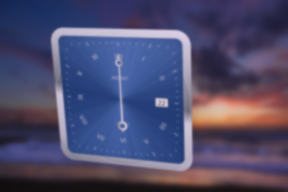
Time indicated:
6h00
